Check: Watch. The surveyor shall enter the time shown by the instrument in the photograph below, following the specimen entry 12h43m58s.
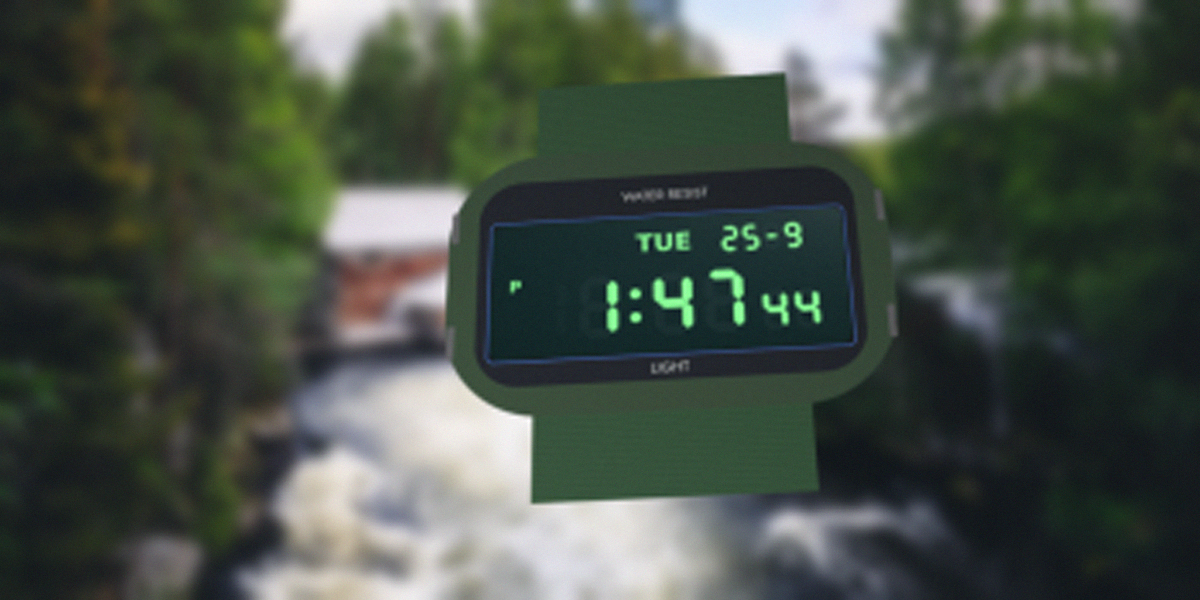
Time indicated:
1h47m44s
